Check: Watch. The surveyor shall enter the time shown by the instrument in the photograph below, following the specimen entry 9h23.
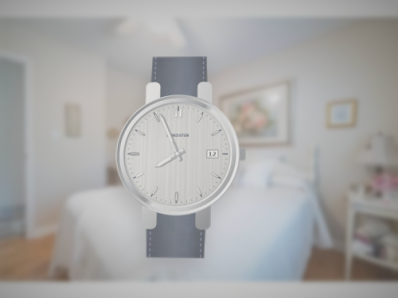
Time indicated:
7h56
